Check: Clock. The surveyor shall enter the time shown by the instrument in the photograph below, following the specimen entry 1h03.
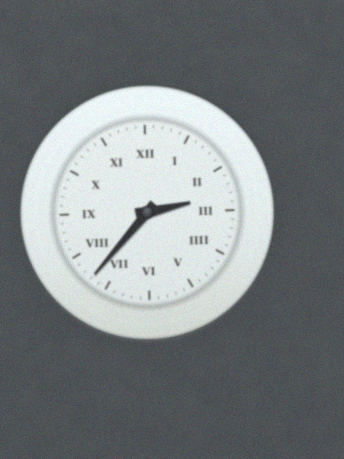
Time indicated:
2h37
